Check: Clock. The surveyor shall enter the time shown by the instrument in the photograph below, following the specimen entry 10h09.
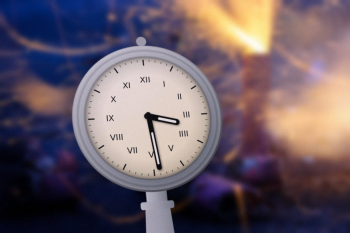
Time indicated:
3h29
